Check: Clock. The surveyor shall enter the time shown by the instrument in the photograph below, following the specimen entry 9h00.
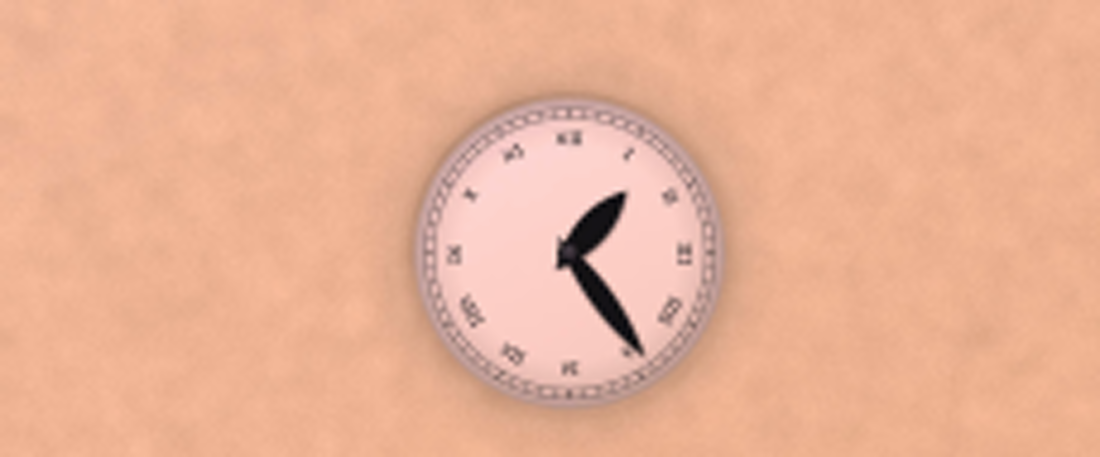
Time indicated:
1h24
